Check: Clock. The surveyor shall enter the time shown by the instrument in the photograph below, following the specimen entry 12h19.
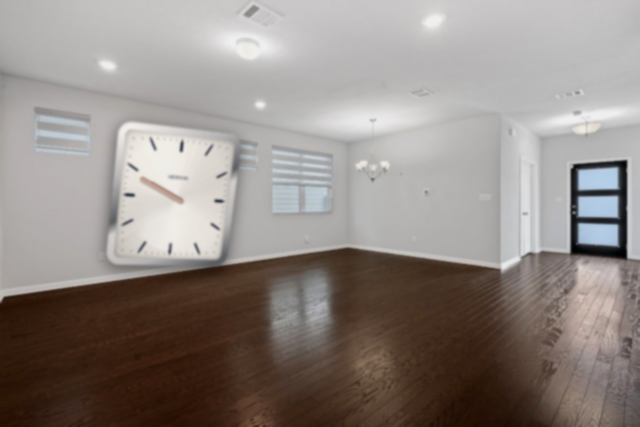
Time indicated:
9h49
